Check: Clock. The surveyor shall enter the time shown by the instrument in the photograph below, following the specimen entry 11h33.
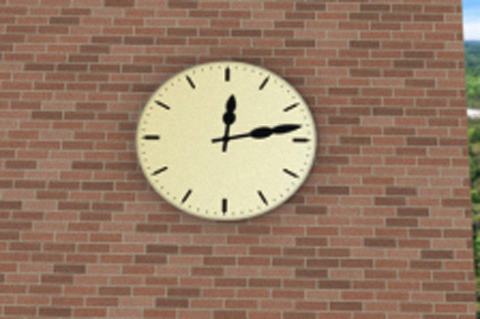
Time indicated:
12h13
